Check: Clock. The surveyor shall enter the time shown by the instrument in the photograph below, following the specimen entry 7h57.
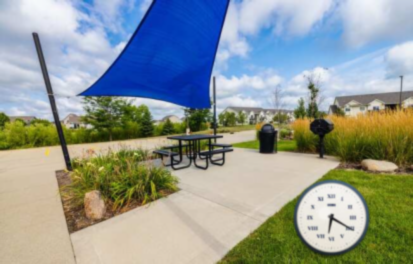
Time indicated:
6h20
